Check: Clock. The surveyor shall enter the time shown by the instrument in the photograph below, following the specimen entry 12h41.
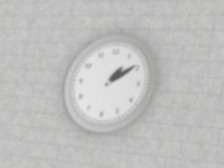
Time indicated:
1h09
